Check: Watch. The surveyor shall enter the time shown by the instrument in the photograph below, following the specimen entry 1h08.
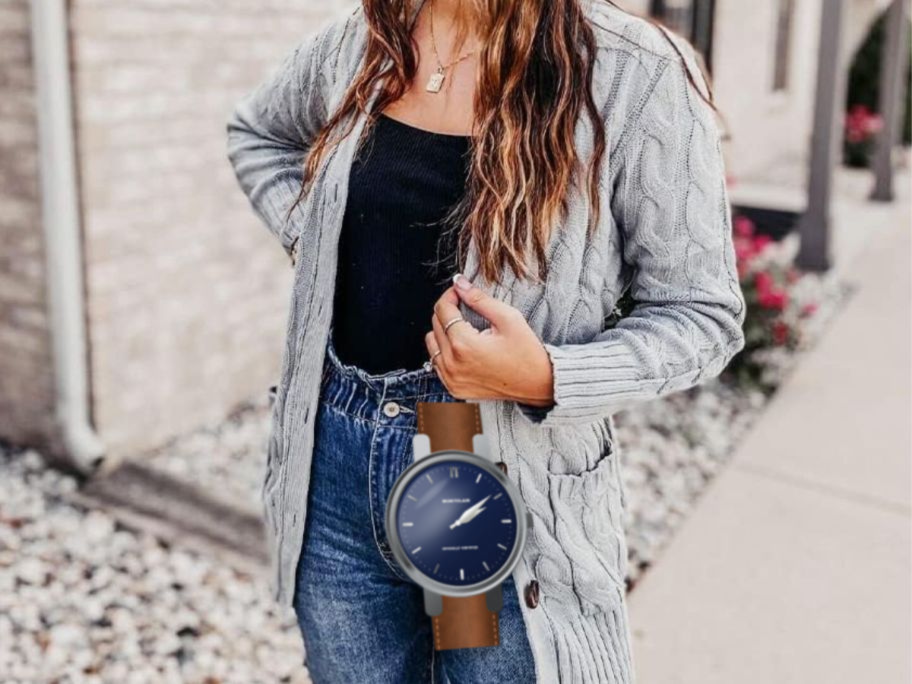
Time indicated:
2h09
